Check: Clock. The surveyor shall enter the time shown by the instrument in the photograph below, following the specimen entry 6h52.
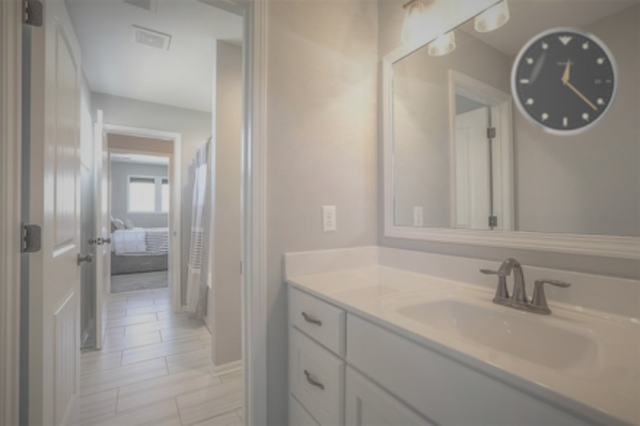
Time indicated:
12h22
